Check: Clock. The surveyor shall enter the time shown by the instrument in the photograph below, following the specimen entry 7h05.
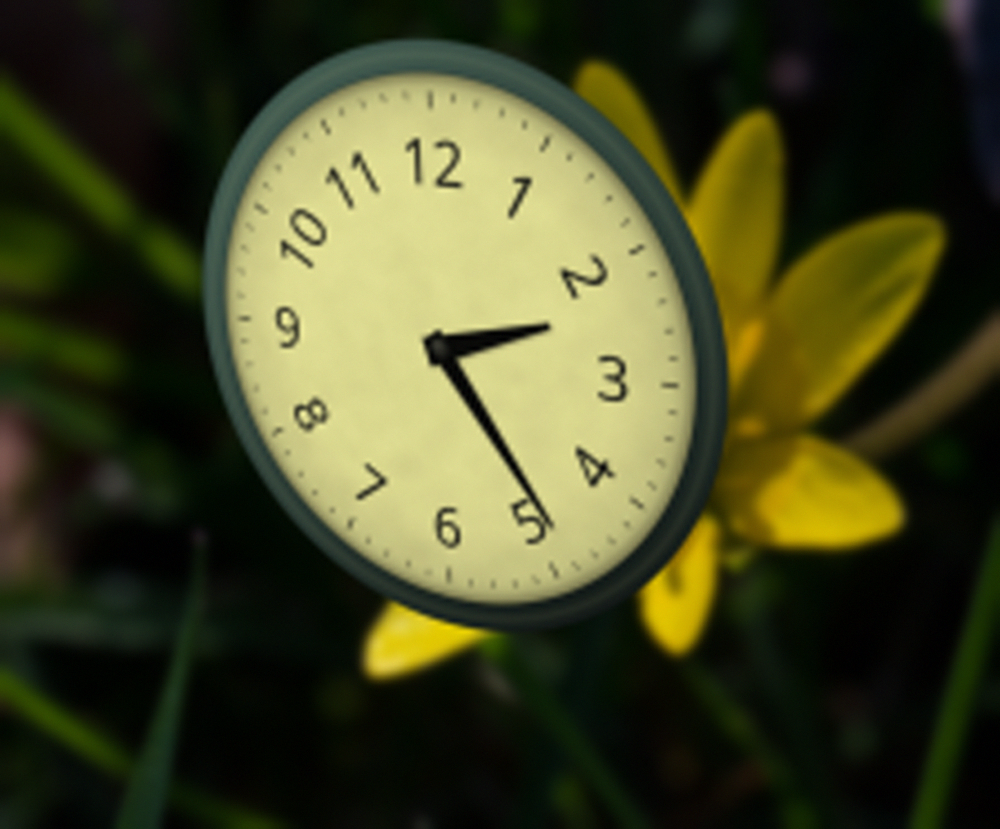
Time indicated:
2h24
